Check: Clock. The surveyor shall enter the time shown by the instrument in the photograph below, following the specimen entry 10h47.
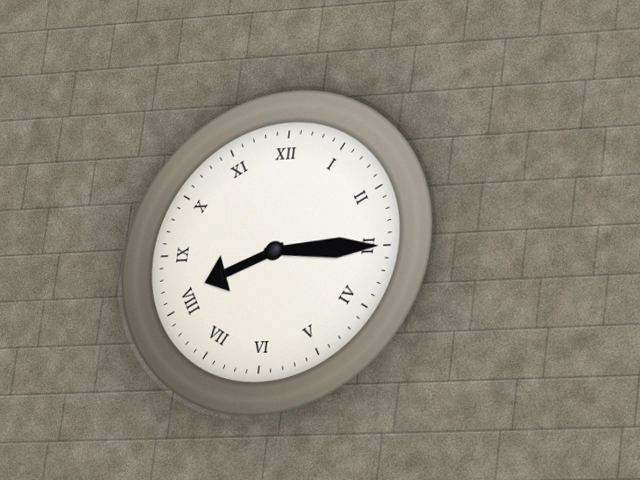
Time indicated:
8h15
